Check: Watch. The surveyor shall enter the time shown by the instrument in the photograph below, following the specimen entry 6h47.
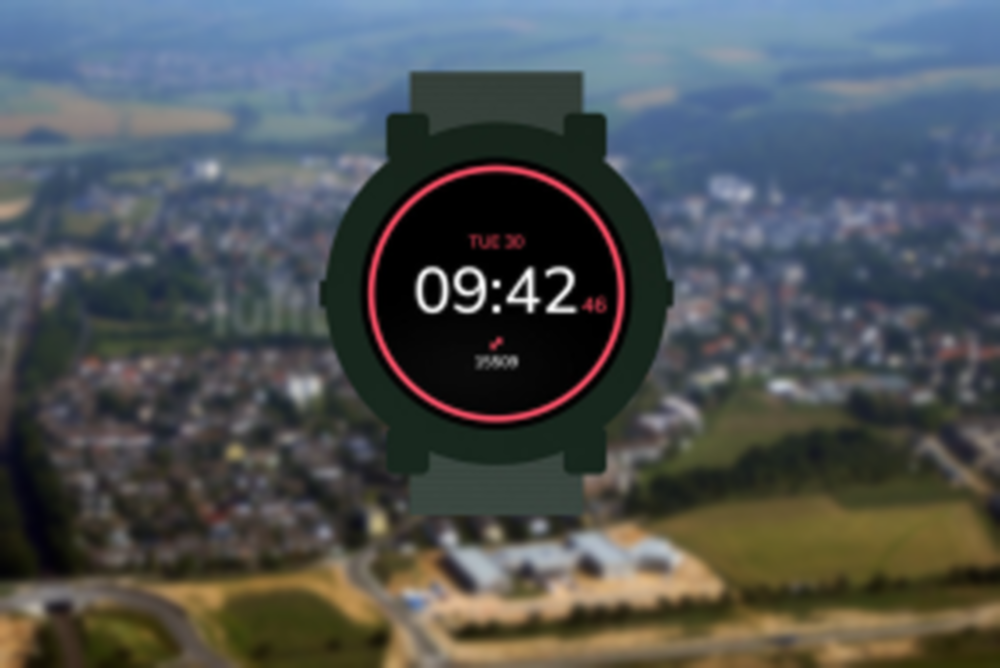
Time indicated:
9h42
